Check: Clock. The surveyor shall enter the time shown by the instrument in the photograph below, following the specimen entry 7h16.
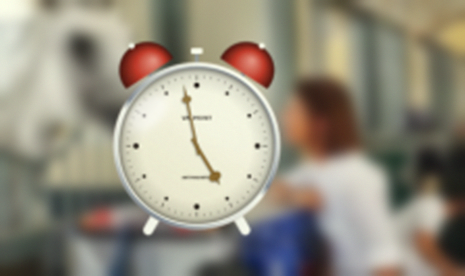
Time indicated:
4h58
